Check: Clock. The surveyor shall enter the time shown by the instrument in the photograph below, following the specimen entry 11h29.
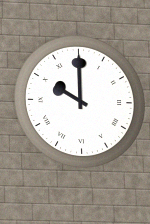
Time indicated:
10h00
